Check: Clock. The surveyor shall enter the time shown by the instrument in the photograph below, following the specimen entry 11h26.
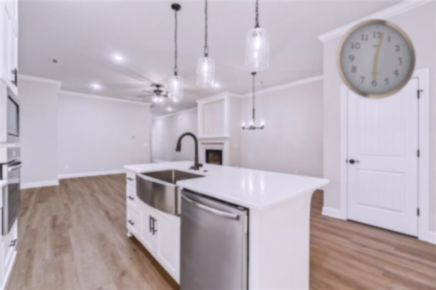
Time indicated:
6h02
